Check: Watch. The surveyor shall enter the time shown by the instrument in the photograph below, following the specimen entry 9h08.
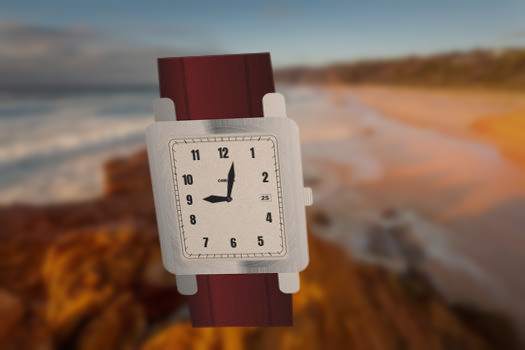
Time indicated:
9h02
